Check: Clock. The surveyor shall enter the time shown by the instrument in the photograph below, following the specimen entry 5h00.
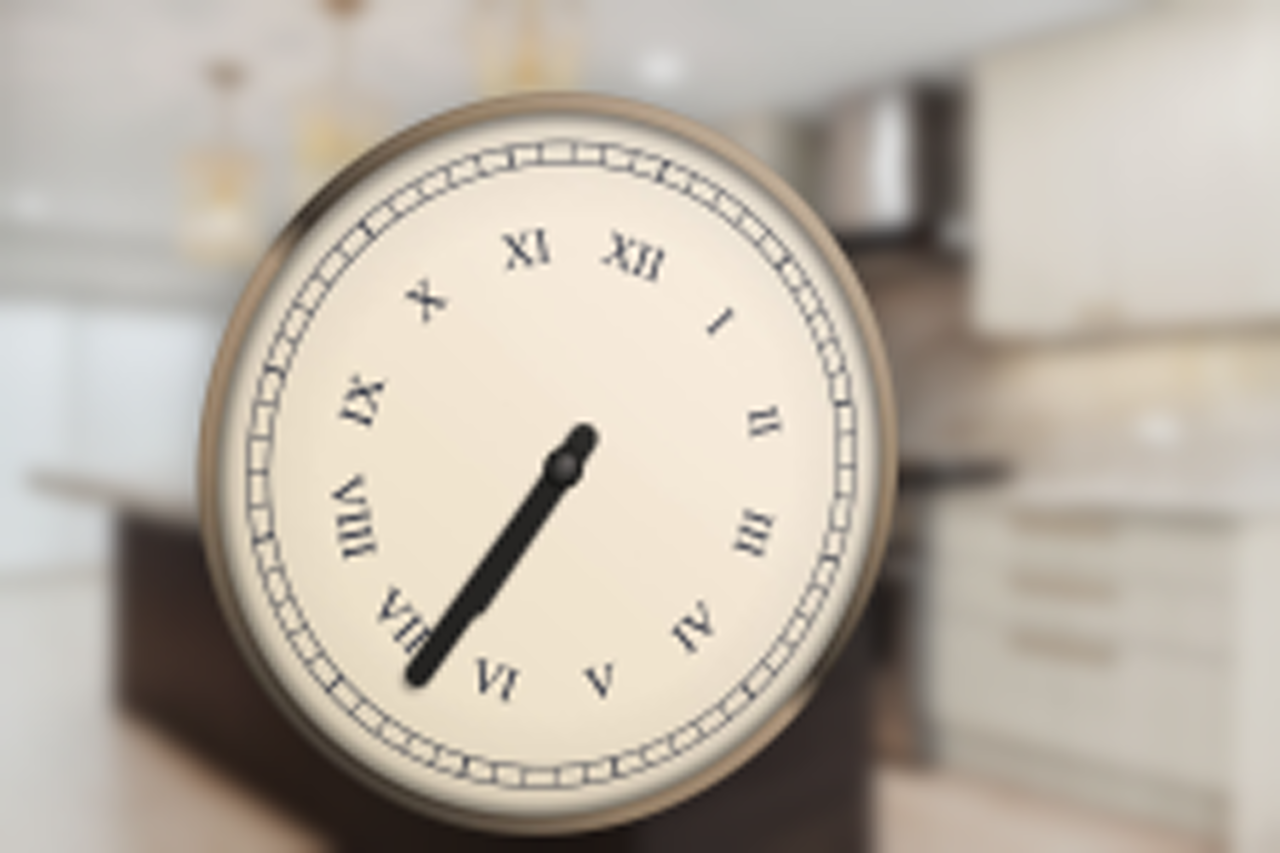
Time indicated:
6h33
